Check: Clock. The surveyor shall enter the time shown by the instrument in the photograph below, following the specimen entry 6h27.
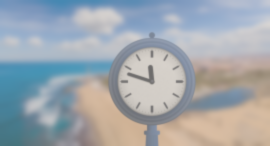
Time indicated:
11h48
